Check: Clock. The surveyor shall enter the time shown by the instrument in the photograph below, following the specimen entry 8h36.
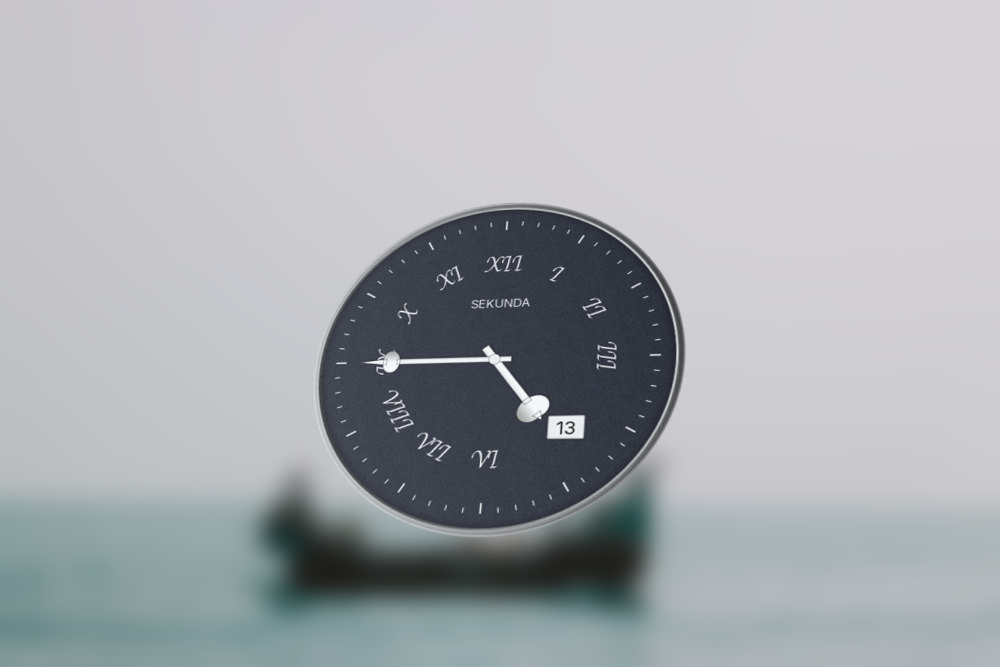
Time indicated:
4h45
